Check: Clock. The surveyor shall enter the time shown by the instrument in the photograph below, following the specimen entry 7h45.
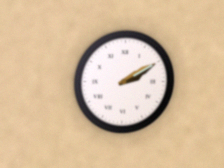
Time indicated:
2h10
